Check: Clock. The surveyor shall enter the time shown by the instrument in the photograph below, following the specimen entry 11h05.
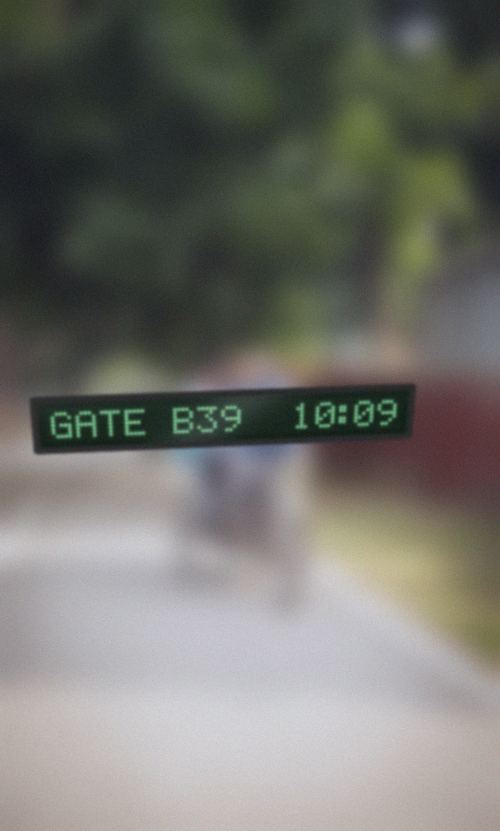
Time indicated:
10h09
